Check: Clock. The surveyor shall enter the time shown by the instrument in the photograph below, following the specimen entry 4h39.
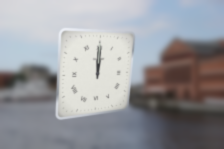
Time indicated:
12h00
